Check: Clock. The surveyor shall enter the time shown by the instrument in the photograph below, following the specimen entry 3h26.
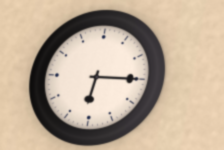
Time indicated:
6h15
